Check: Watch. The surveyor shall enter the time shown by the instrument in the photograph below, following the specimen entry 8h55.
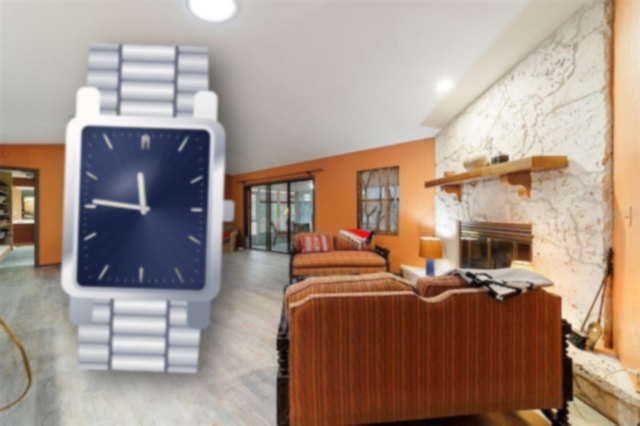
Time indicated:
11h46
